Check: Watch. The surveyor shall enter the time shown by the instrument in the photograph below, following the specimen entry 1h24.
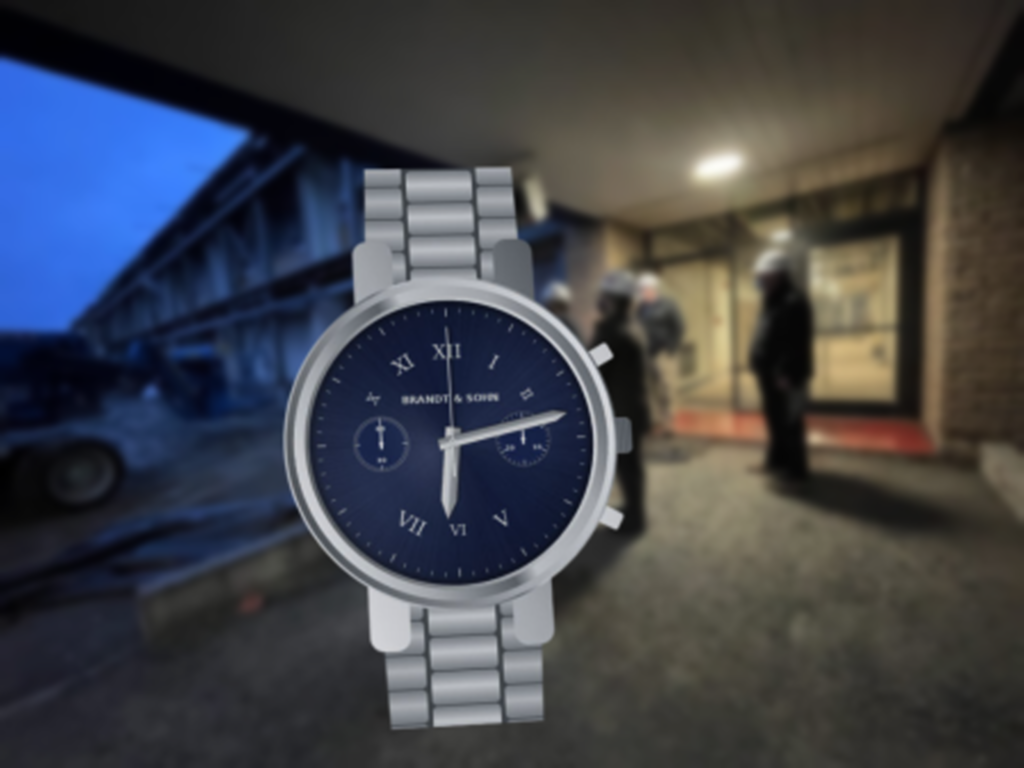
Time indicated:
6h13
